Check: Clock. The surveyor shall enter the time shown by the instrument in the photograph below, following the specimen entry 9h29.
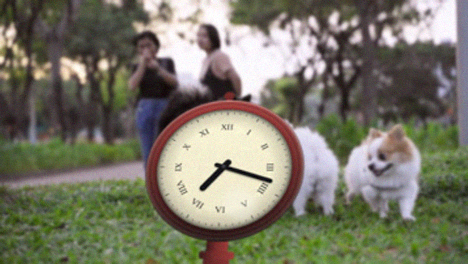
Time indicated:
7h18
